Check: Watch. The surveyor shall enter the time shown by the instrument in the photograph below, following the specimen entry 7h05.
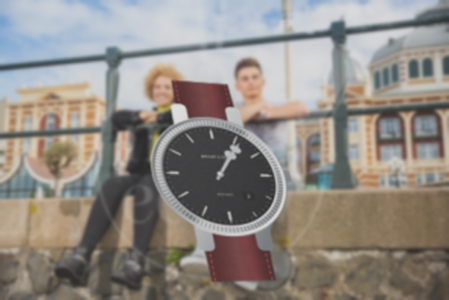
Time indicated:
1h06
